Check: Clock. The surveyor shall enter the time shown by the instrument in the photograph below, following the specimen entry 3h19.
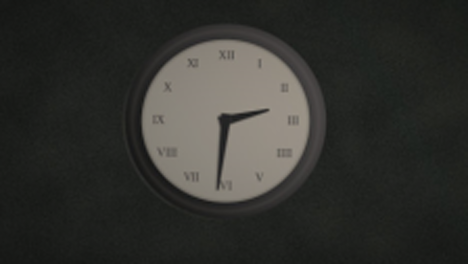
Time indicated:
2h31
